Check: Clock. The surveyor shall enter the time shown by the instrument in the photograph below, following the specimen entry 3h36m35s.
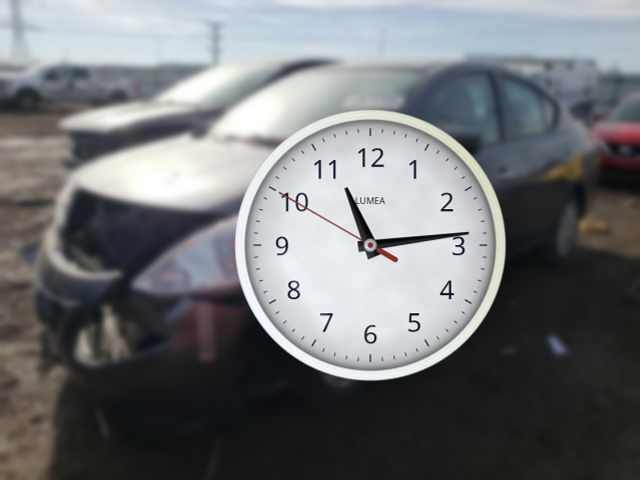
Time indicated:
11h13m50s
